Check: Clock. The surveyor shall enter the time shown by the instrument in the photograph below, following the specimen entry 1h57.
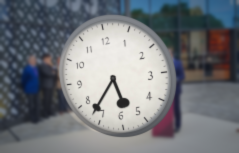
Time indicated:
5h37
